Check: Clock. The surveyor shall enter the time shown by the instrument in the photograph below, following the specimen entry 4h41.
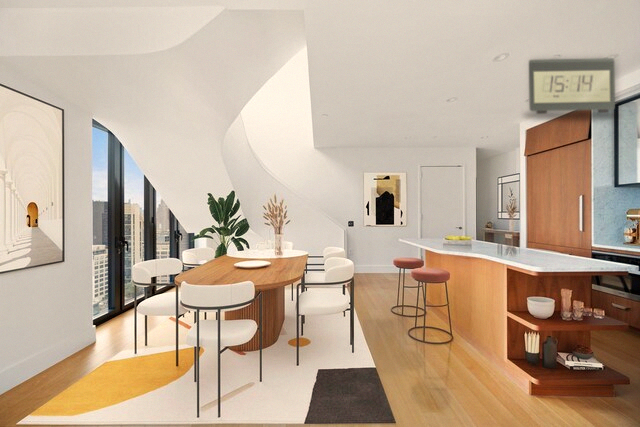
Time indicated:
15h14
